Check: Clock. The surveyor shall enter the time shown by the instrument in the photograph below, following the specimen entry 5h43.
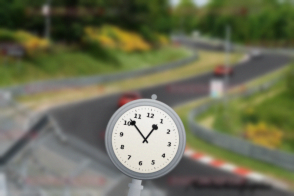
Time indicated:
12h52
